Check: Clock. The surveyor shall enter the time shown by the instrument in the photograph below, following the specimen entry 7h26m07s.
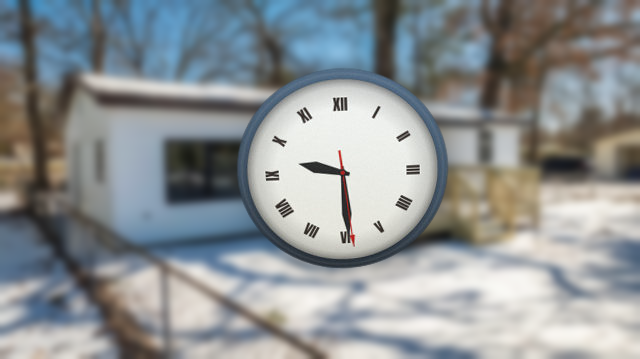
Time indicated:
9h29m29s
